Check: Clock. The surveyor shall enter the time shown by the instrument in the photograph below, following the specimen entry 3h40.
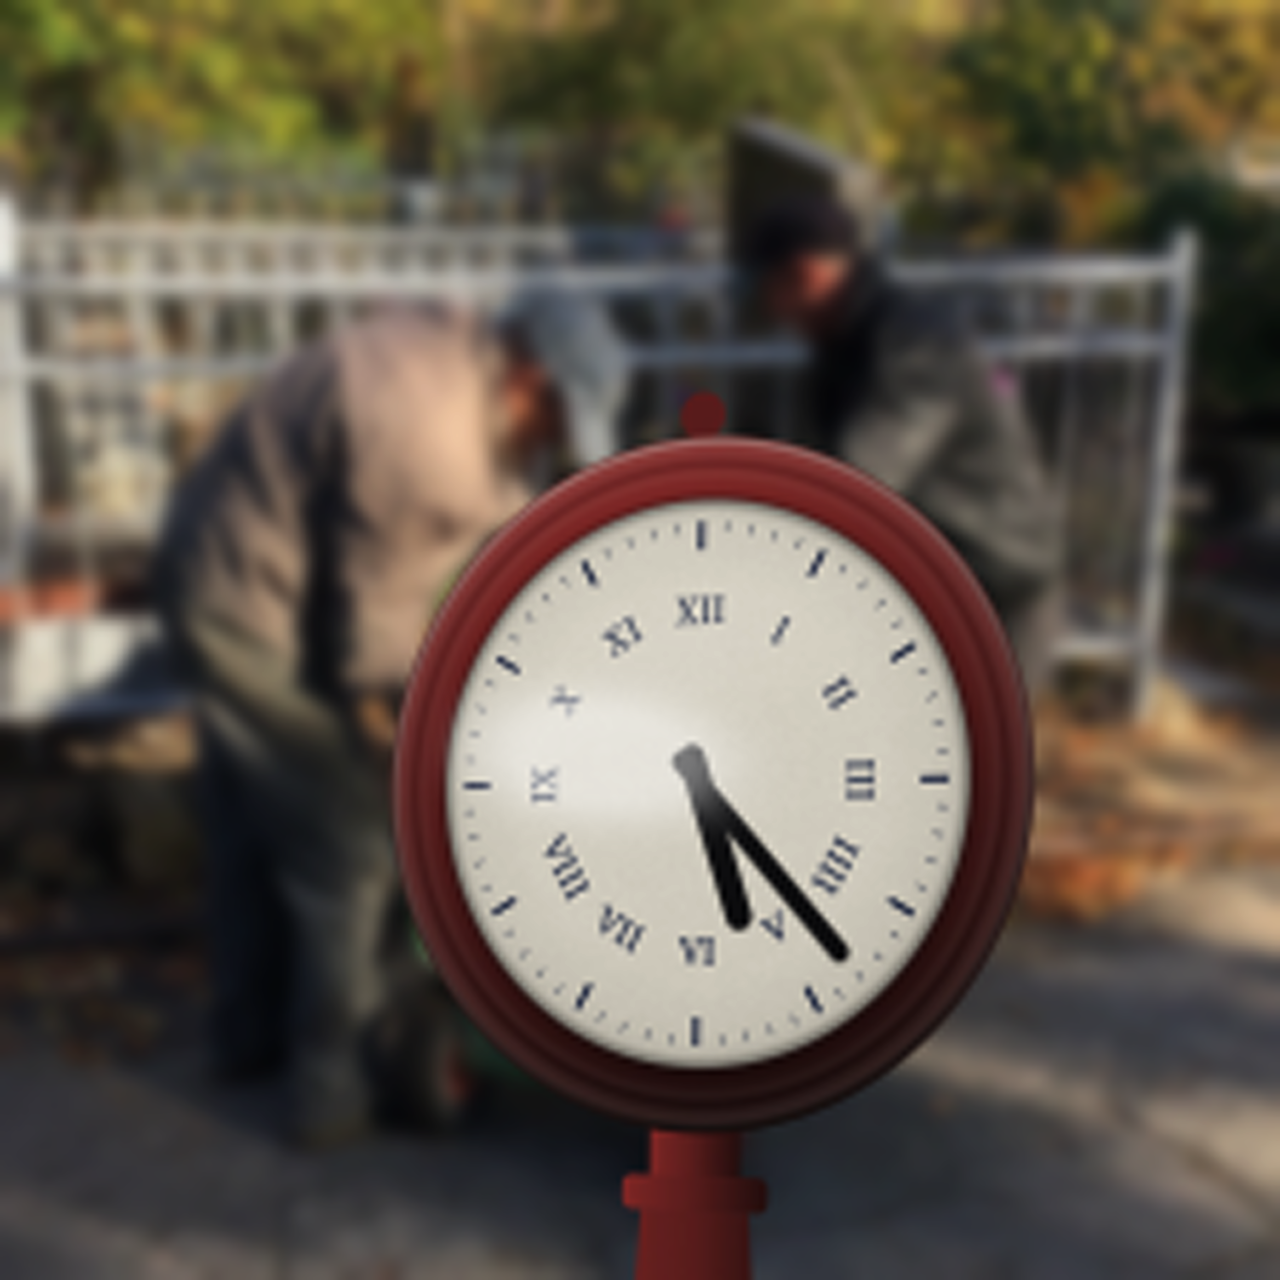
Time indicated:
5h23
